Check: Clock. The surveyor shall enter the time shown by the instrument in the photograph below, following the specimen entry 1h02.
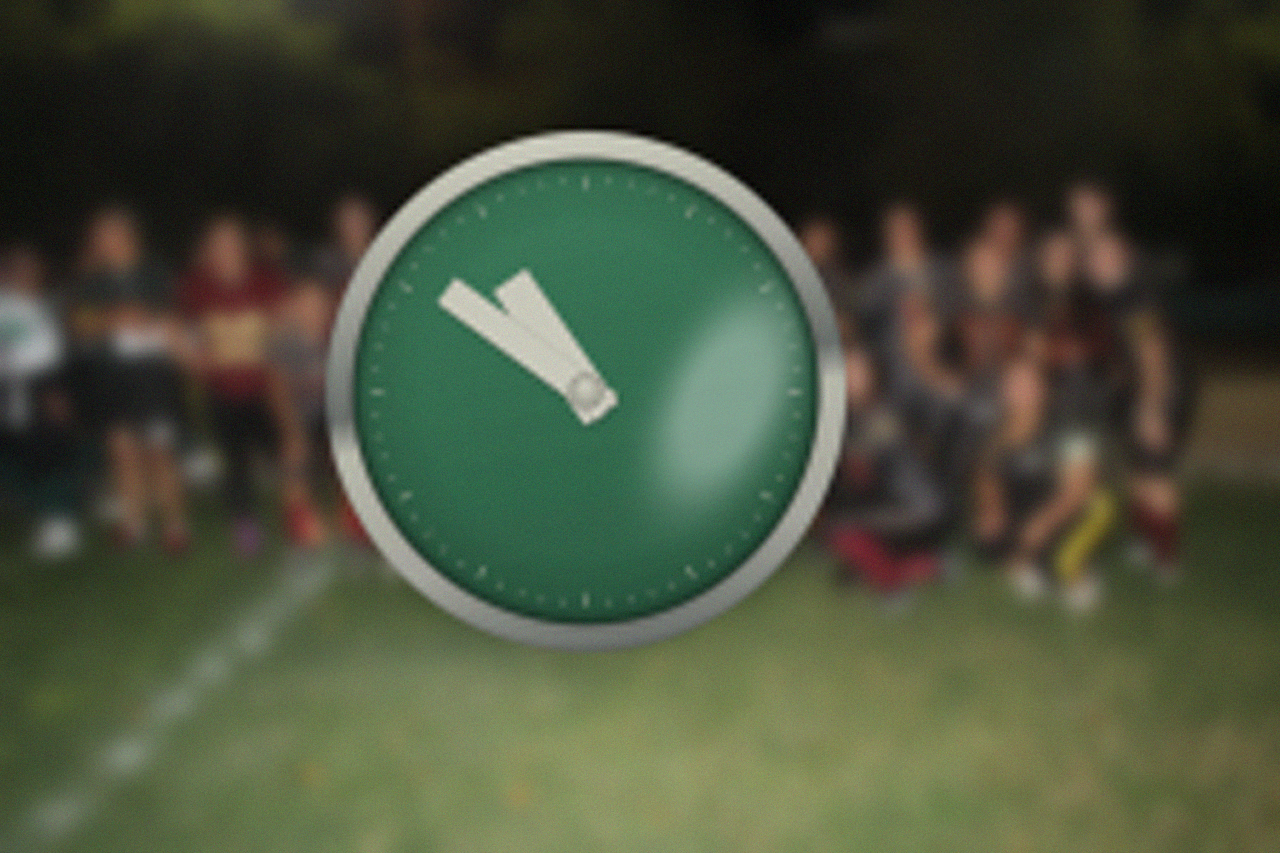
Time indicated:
10h51
